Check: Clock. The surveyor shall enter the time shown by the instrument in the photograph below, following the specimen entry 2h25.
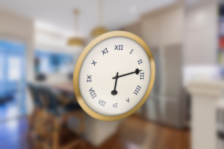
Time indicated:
6h13
